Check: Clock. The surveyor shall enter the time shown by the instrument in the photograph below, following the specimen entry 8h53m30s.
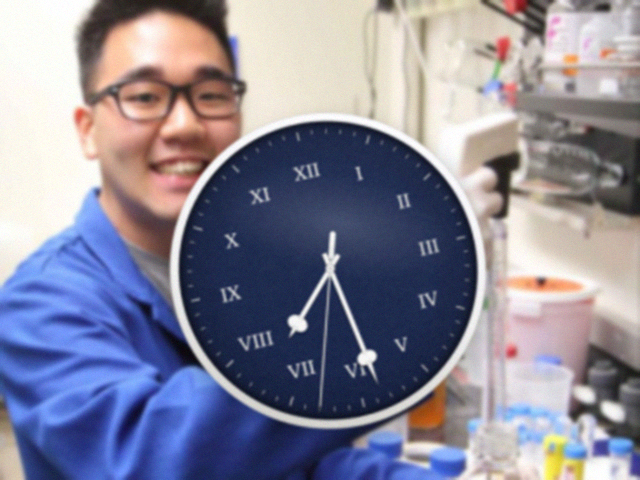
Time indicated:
7h28m33s
